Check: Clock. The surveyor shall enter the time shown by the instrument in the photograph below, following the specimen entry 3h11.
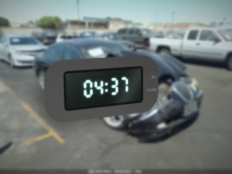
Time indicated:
4h37
